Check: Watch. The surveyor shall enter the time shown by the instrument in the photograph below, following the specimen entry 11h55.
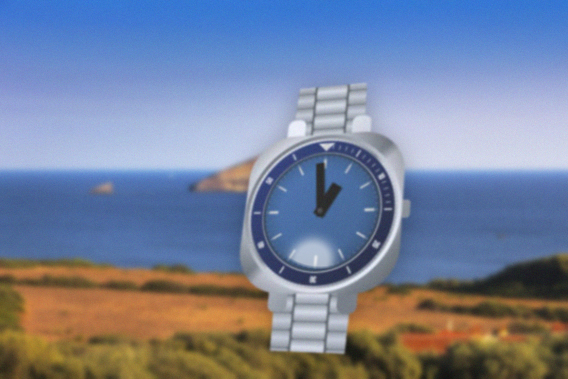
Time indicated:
12h59
